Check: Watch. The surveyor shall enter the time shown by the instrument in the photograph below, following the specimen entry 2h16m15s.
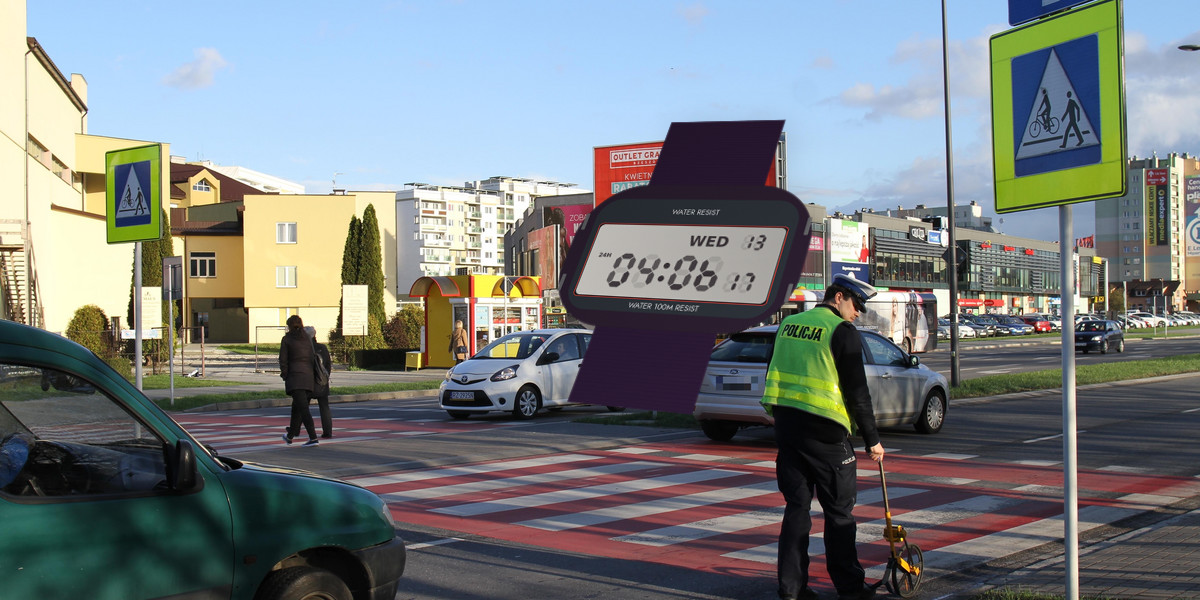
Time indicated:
4h06m17s
